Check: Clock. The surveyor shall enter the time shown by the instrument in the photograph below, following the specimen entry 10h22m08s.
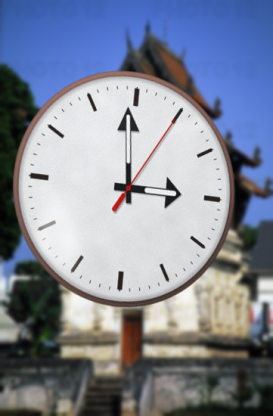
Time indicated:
2h59m05s
